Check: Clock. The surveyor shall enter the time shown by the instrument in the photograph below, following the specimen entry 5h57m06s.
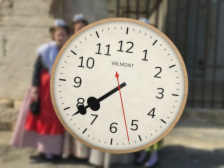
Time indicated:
7h38m27s
